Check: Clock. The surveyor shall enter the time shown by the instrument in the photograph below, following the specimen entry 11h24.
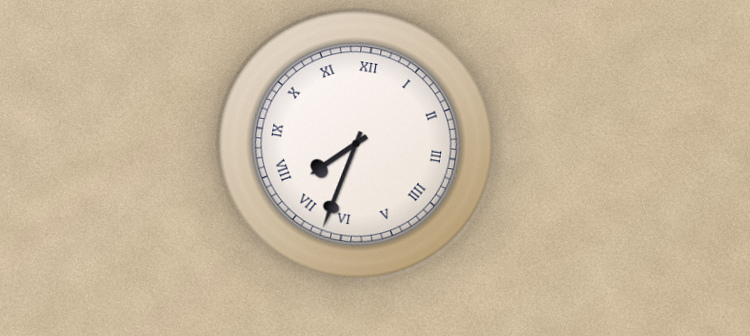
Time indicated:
7h32
